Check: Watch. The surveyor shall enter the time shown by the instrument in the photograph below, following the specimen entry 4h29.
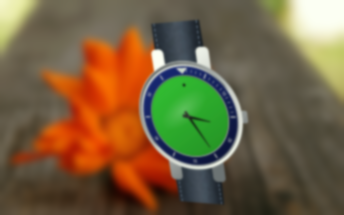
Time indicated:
3h25
